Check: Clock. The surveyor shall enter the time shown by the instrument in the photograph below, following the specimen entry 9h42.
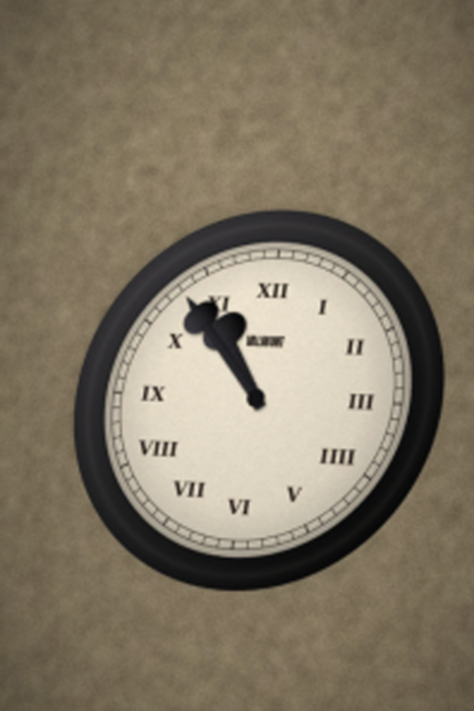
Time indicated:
10h53
